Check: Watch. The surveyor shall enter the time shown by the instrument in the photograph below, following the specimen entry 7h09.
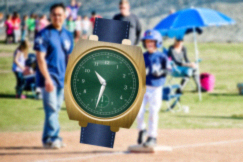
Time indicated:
10h32
